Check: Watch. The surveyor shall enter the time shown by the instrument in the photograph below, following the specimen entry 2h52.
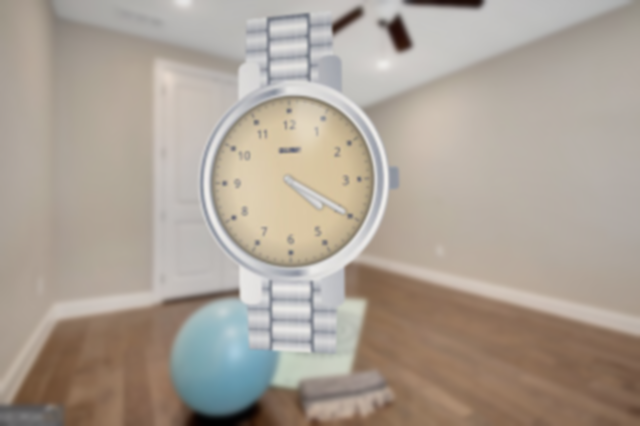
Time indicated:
4h20
